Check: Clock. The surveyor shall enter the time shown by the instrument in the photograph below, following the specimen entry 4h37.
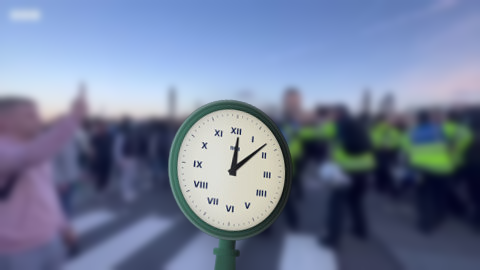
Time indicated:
12h08
